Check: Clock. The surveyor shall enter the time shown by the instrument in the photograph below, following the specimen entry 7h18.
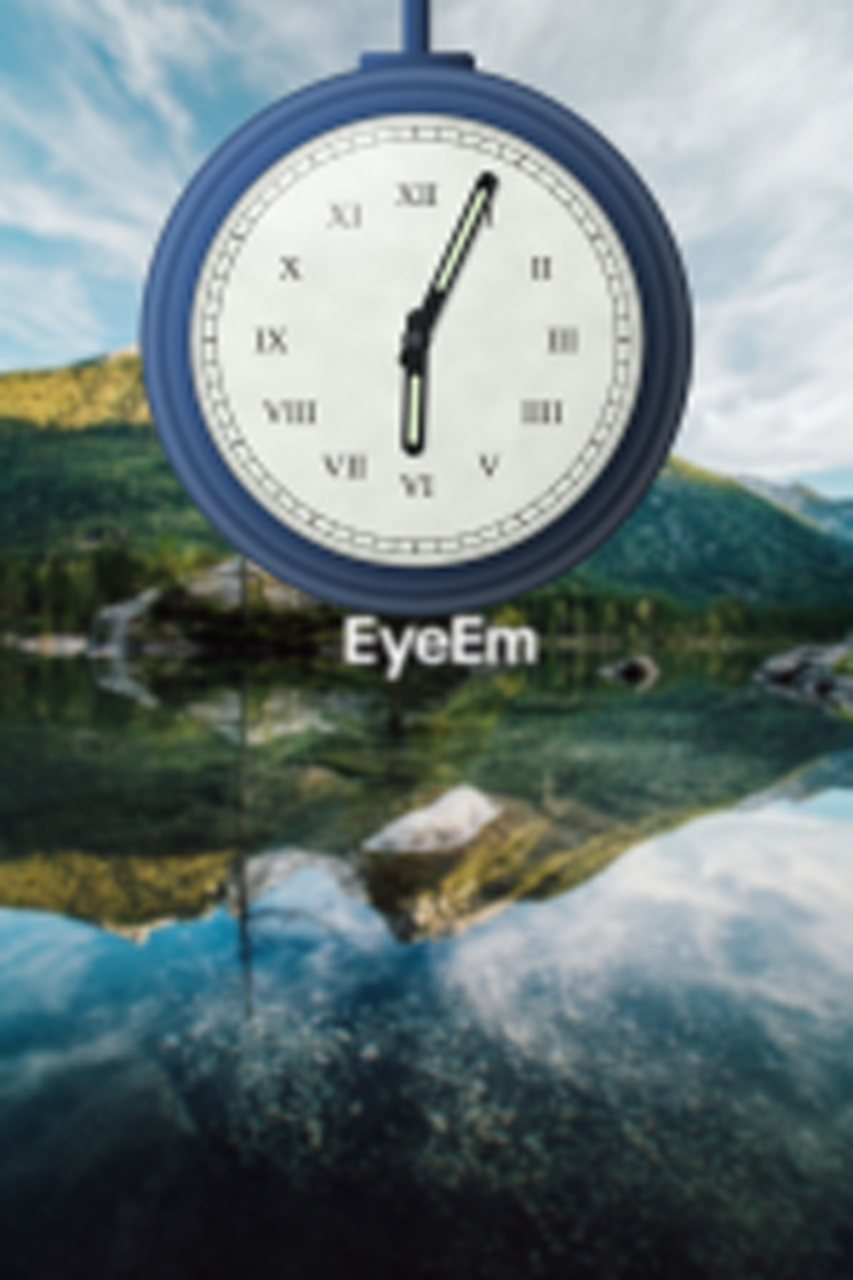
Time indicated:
6h04
